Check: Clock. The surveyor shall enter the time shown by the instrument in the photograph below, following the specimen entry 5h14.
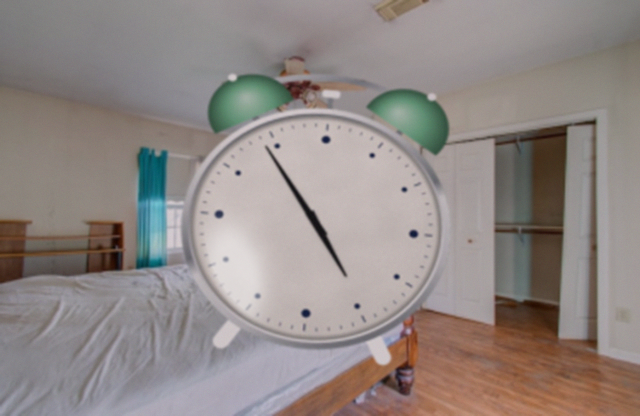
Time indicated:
4h54
